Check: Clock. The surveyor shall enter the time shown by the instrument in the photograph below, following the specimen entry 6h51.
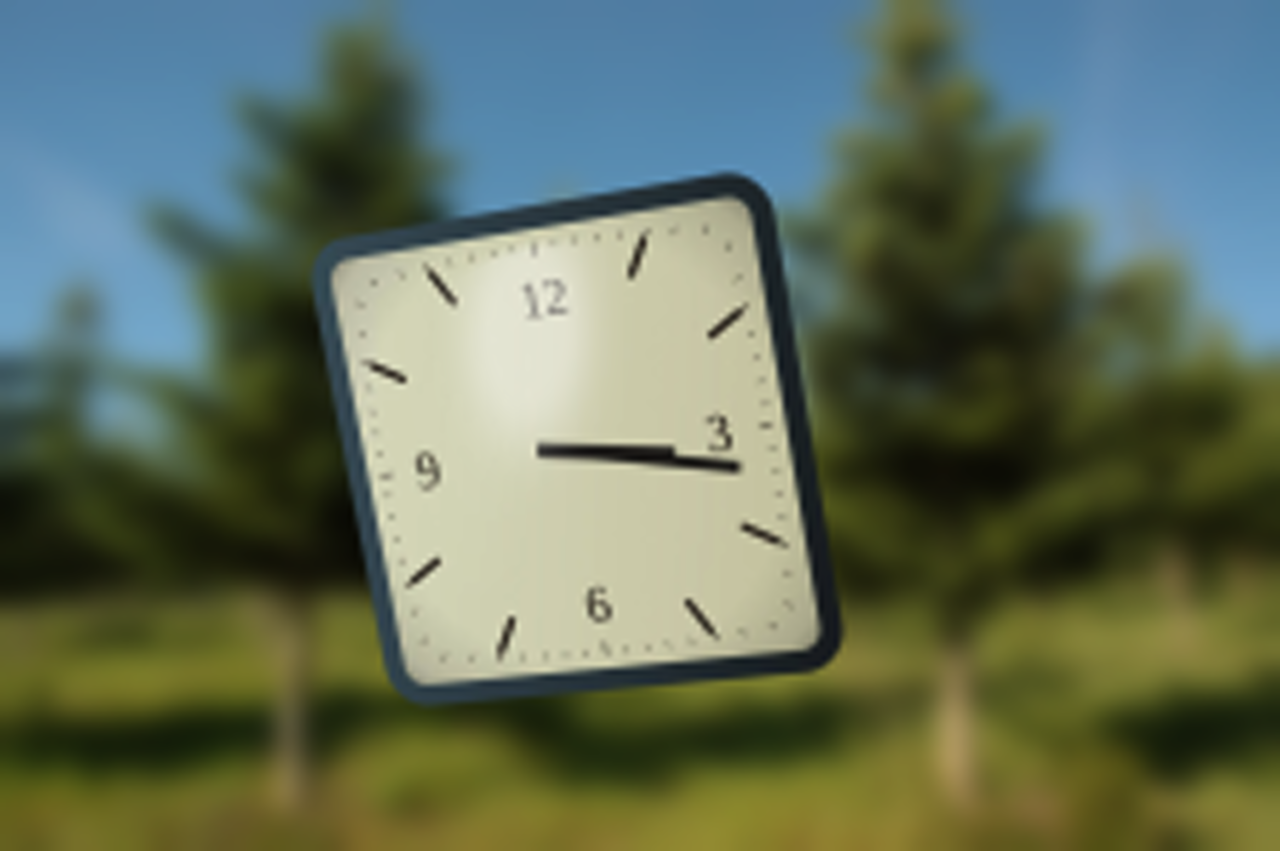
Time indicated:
3h17
